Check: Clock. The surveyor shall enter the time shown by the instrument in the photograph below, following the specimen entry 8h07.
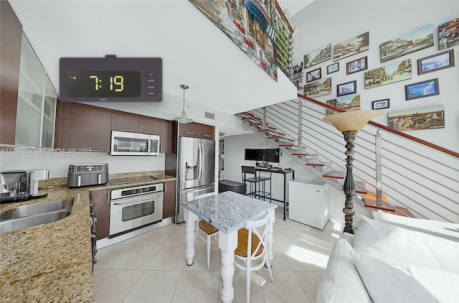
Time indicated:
7h19
